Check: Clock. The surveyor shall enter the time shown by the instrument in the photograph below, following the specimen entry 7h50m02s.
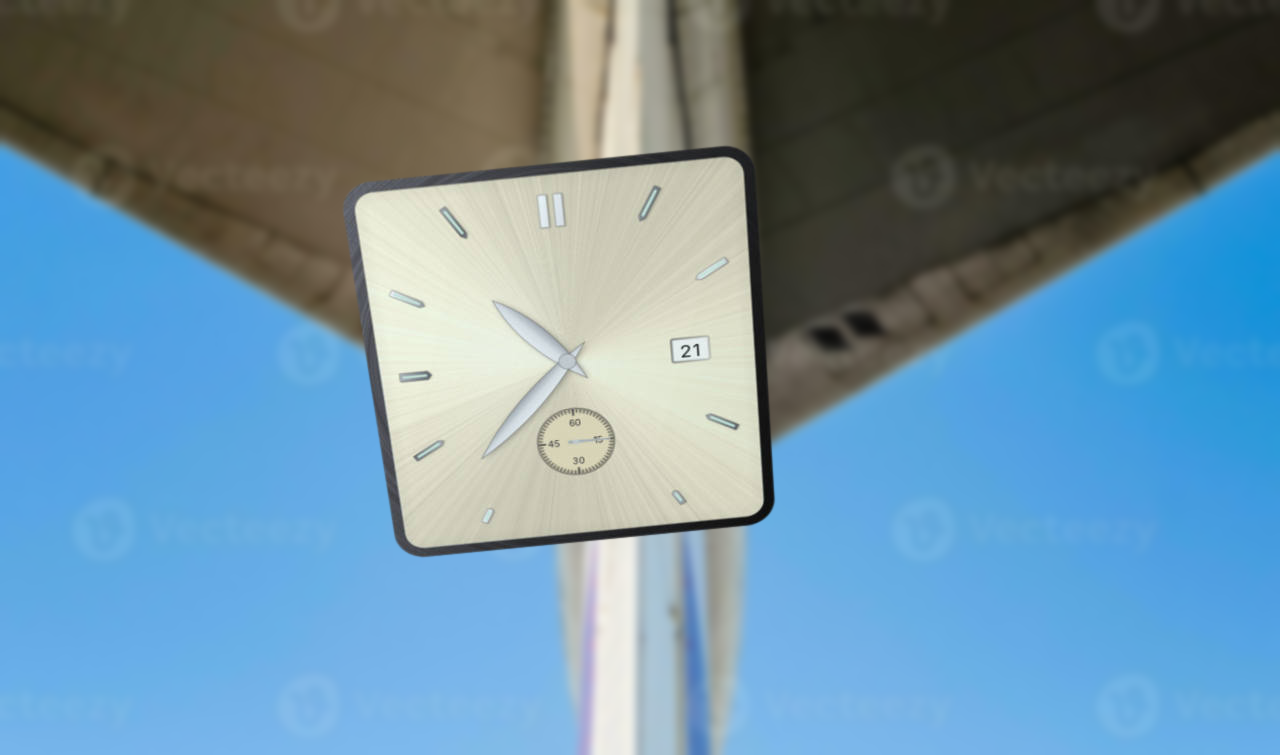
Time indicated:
10h37m15s
